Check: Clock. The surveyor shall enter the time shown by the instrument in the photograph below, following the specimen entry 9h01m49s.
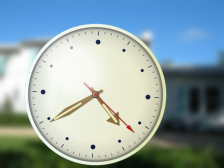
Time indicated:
4h39m22s
